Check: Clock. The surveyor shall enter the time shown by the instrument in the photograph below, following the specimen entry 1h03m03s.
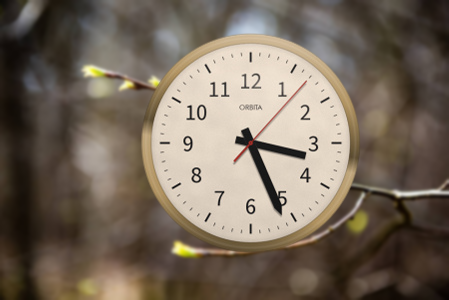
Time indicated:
3h26m07s
